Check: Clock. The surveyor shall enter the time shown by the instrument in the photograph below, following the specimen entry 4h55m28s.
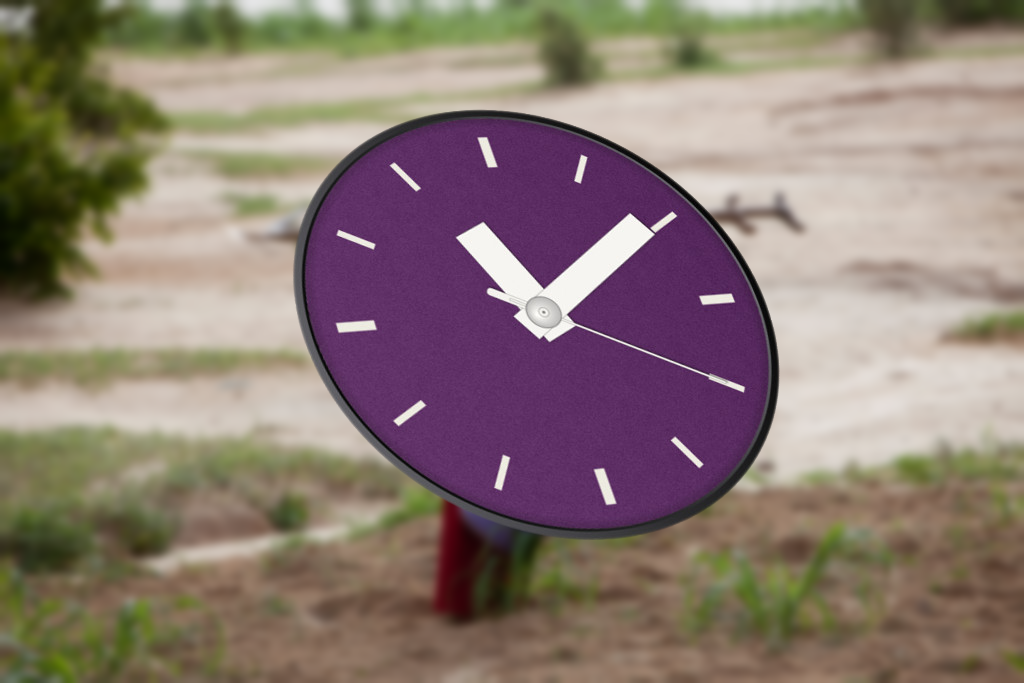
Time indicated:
11h09m20s
